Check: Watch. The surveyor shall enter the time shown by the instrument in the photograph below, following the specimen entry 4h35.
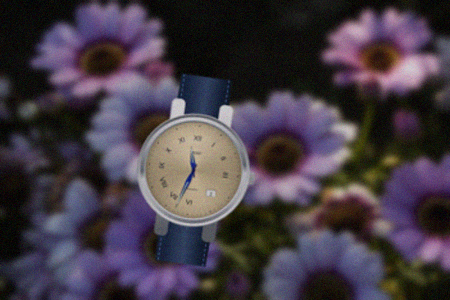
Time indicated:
11h33
